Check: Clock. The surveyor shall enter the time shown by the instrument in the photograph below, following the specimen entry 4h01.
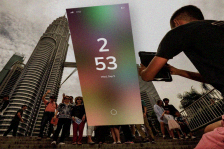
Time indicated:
2h53
